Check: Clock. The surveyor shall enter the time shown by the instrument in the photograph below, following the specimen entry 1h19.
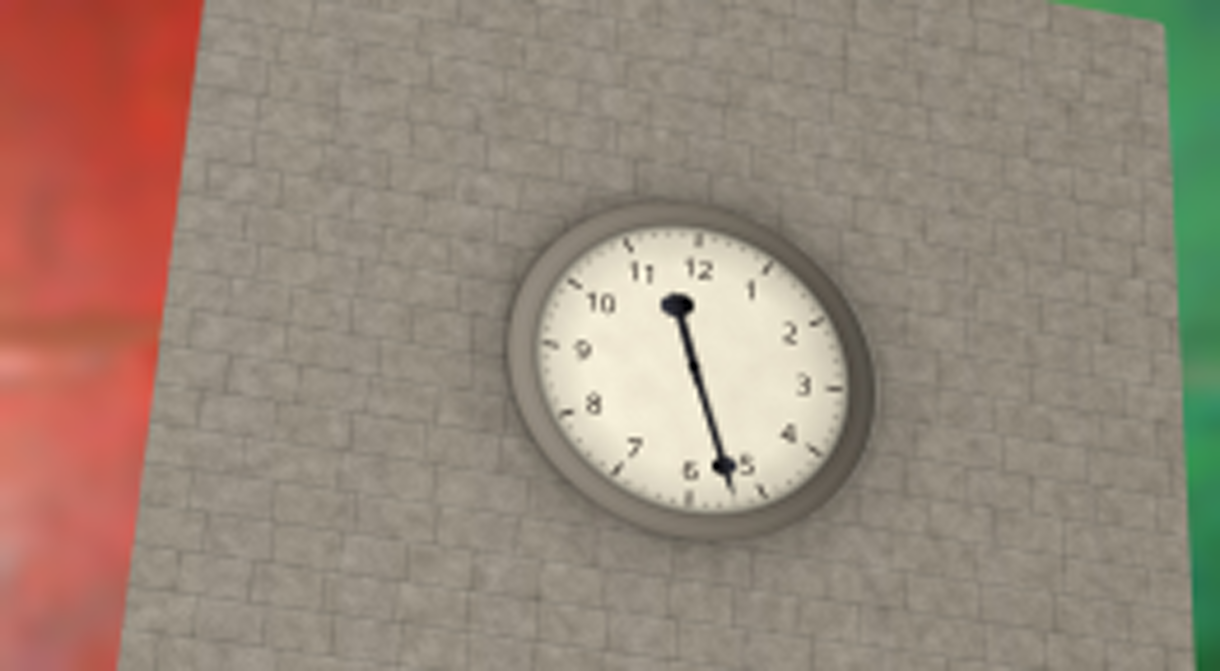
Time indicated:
11h27
